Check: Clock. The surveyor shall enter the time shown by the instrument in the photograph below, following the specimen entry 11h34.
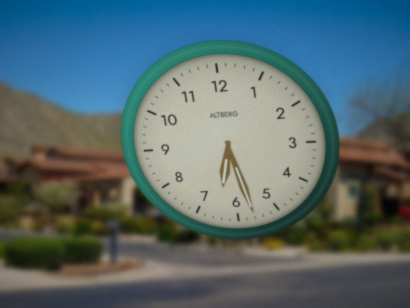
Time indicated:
6h28
